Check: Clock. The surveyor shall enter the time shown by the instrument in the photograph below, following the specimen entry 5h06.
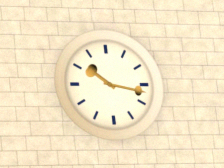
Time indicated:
10h17
